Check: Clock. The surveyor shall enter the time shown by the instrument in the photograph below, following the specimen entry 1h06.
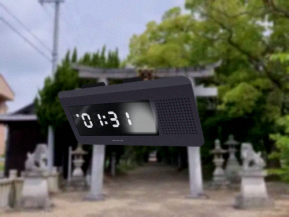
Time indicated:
1h31
